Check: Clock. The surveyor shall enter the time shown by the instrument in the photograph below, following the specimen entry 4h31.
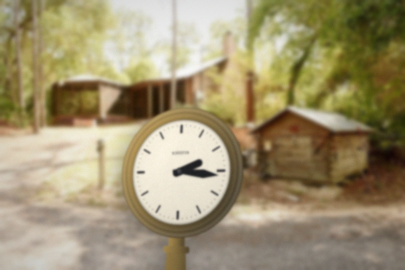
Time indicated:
2h16
